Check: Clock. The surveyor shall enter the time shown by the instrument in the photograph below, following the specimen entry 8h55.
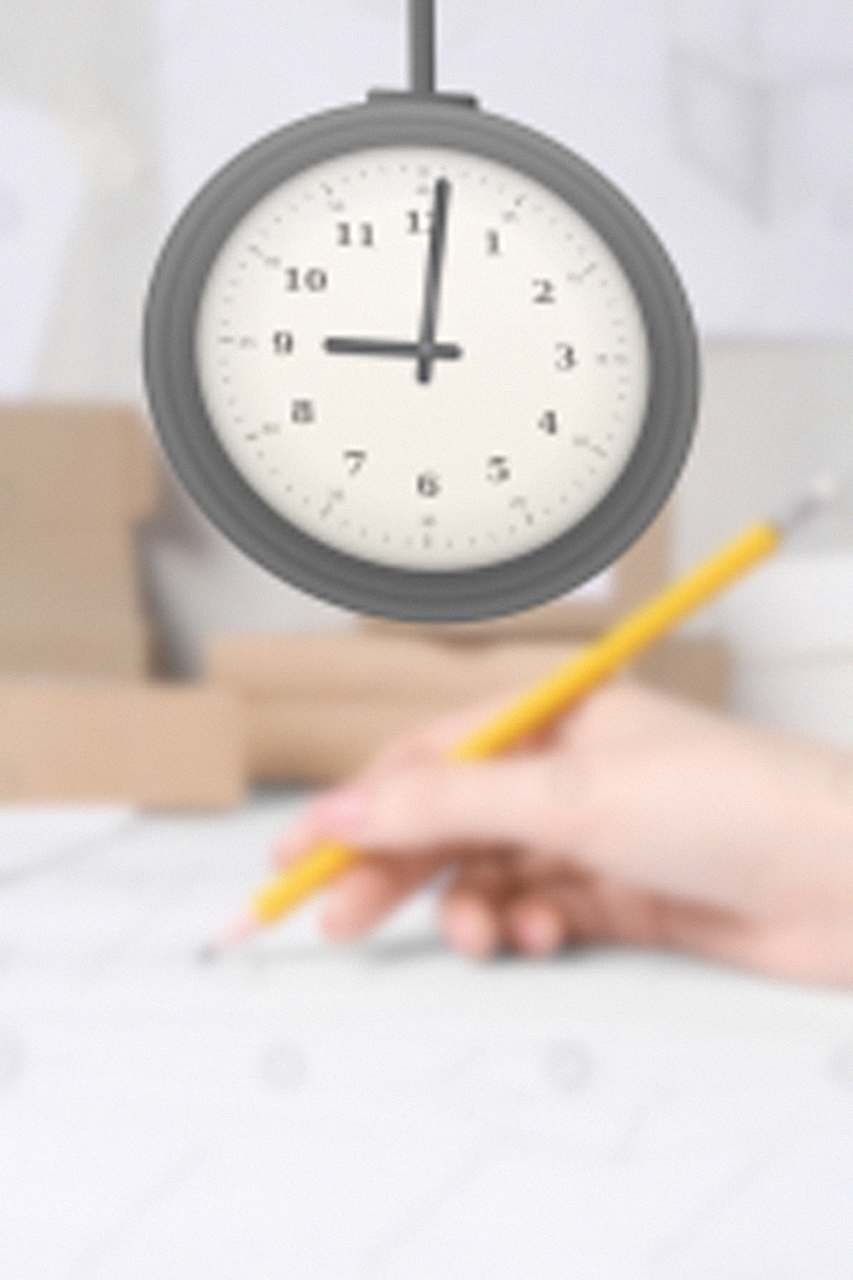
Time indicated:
9h01
